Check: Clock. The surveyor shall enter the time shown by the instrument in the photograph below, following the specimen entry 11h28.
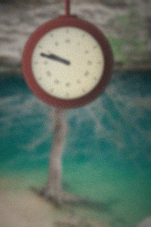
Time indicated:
9h48
